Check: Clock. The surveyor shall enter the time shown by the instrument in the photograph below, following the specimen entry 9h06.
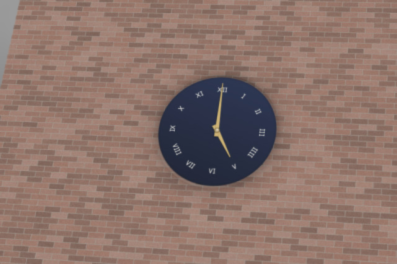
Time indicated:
5h00
